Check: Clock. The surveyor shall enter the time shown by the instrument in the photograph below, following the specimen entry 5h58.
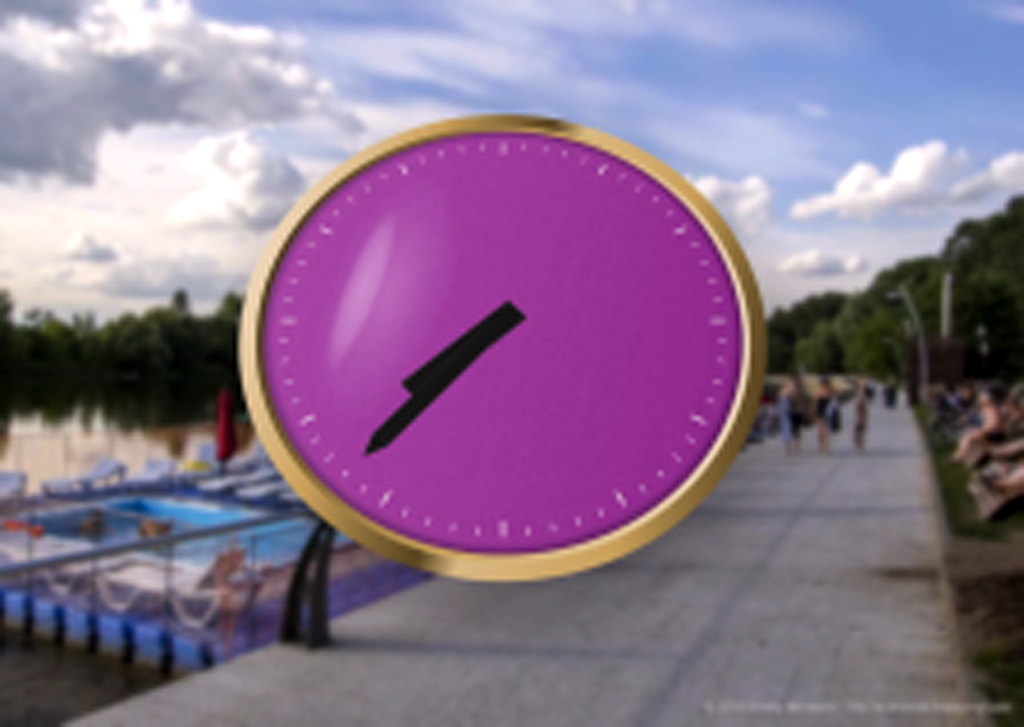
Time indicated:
7h37
